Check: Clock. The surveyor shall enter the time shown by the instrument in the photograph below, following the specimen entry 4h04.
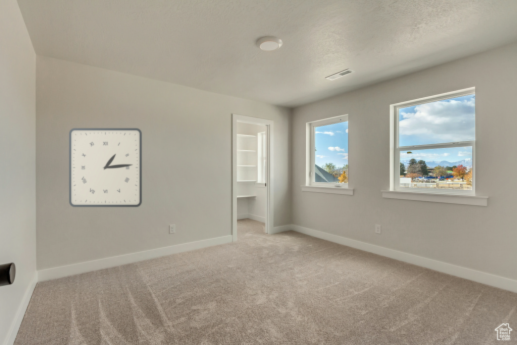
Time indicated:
1h14
